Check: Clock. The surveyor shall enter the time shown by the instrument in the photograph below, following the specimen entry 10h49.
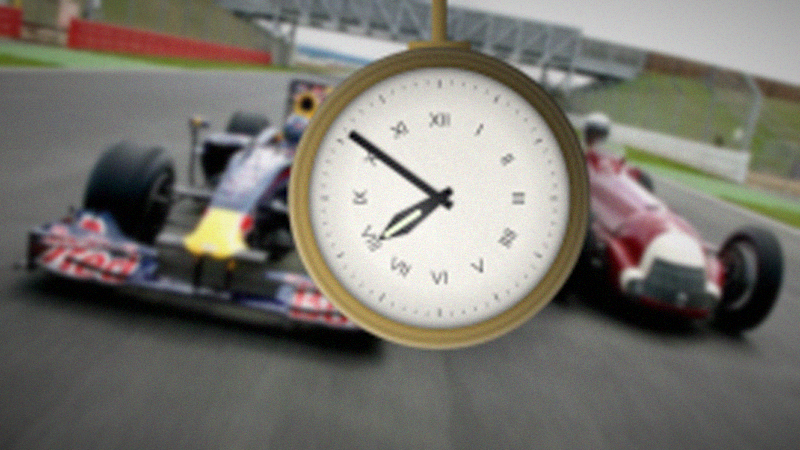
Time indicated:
7h51
